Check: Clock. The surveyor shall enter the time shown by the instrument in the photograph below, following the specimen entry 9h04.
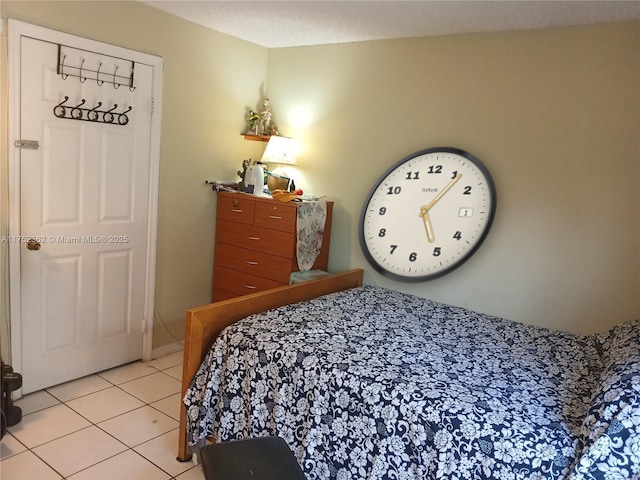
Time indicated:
5h06
